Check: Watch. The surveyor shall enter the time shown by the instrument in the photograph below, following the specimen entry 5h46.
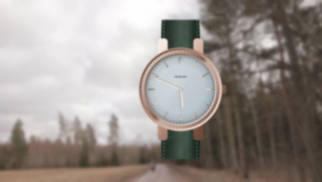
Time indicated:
5h49
